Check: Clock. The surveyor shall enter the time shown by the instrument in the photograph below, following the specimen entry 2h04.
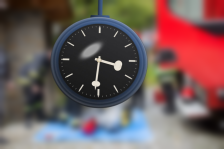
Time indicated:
3h31
